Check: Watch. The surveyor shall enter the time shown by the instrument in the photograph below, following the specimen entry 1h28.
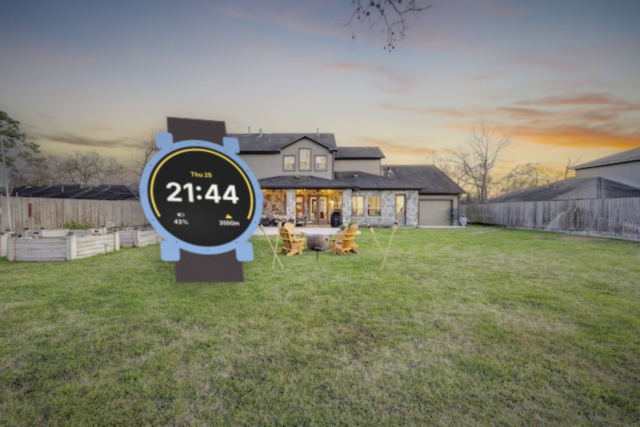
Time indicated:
21h44
